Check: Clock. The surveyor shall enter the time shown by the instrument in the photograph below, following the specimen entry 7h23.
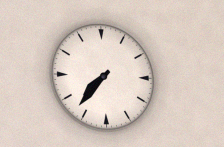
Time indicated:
7h37
